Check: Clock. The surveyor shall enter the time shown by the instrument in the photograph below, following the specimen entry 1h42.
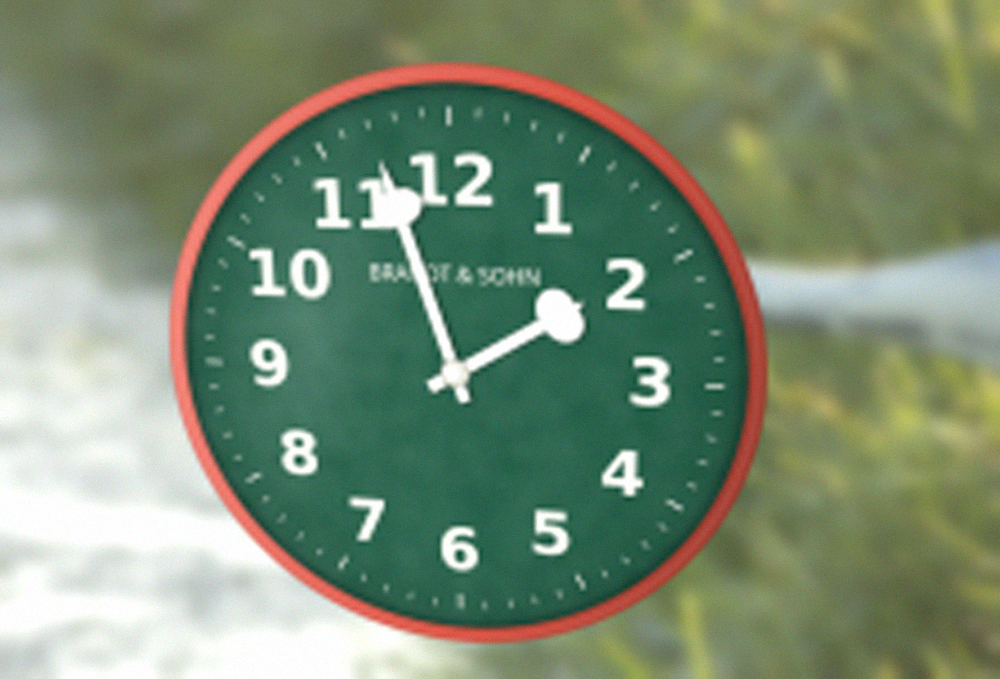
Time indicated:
1h57
